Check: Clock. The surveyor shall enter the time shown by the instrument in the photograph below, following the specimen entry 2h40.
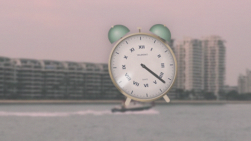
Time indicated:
4h22
